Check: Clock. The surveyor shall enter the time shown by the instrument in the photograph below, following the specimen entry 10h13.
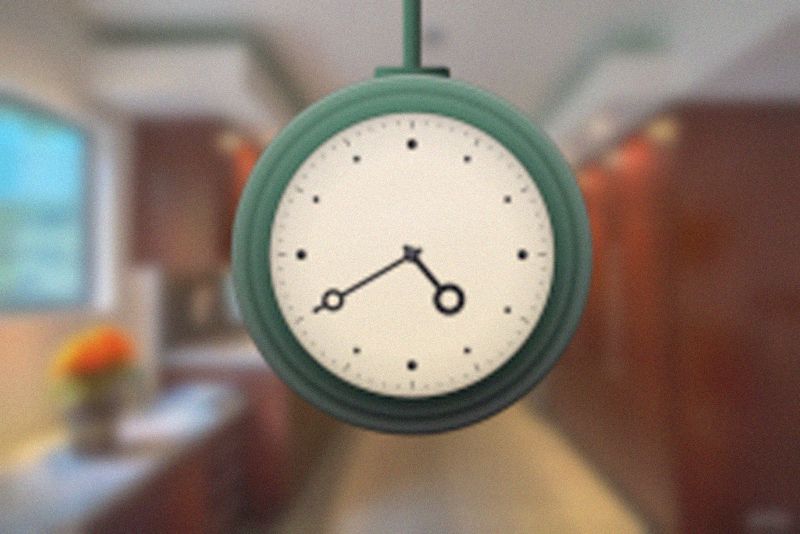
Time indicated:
4h40
